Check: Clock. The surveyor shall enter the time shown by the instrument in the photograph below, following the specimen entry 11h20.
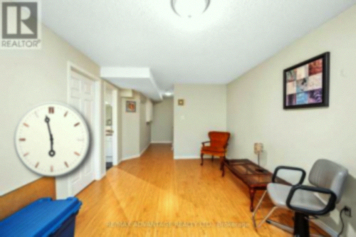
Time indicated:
5h58
